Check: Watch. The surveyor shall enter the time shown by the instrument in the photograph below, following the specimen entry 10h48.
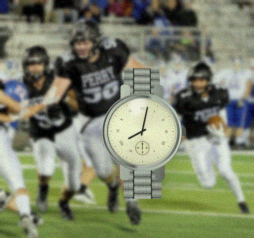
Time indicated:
8h02
